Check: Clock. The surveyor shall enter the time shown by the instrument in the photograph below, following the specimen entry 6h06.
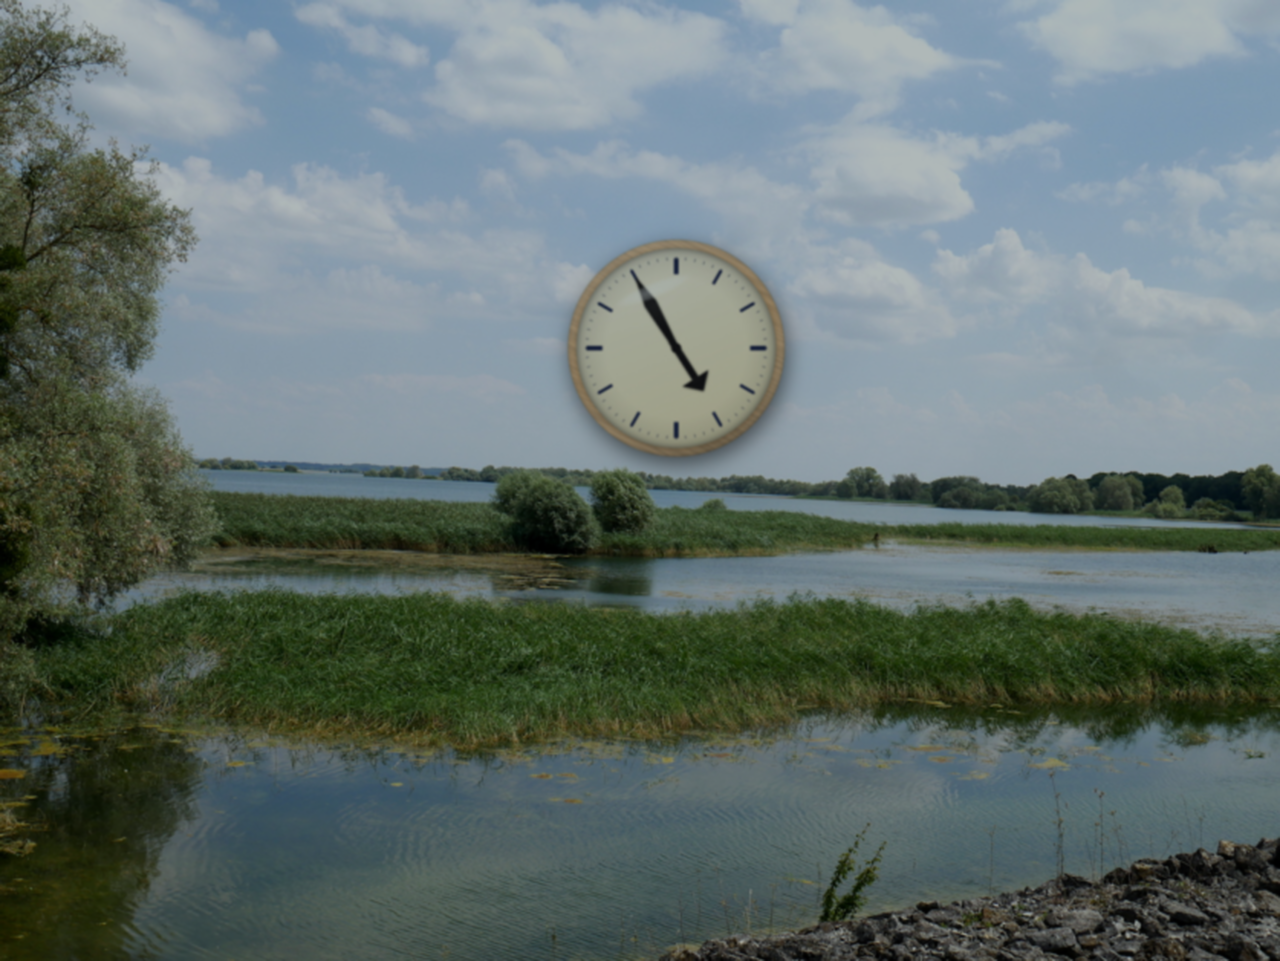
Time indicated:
4h55
